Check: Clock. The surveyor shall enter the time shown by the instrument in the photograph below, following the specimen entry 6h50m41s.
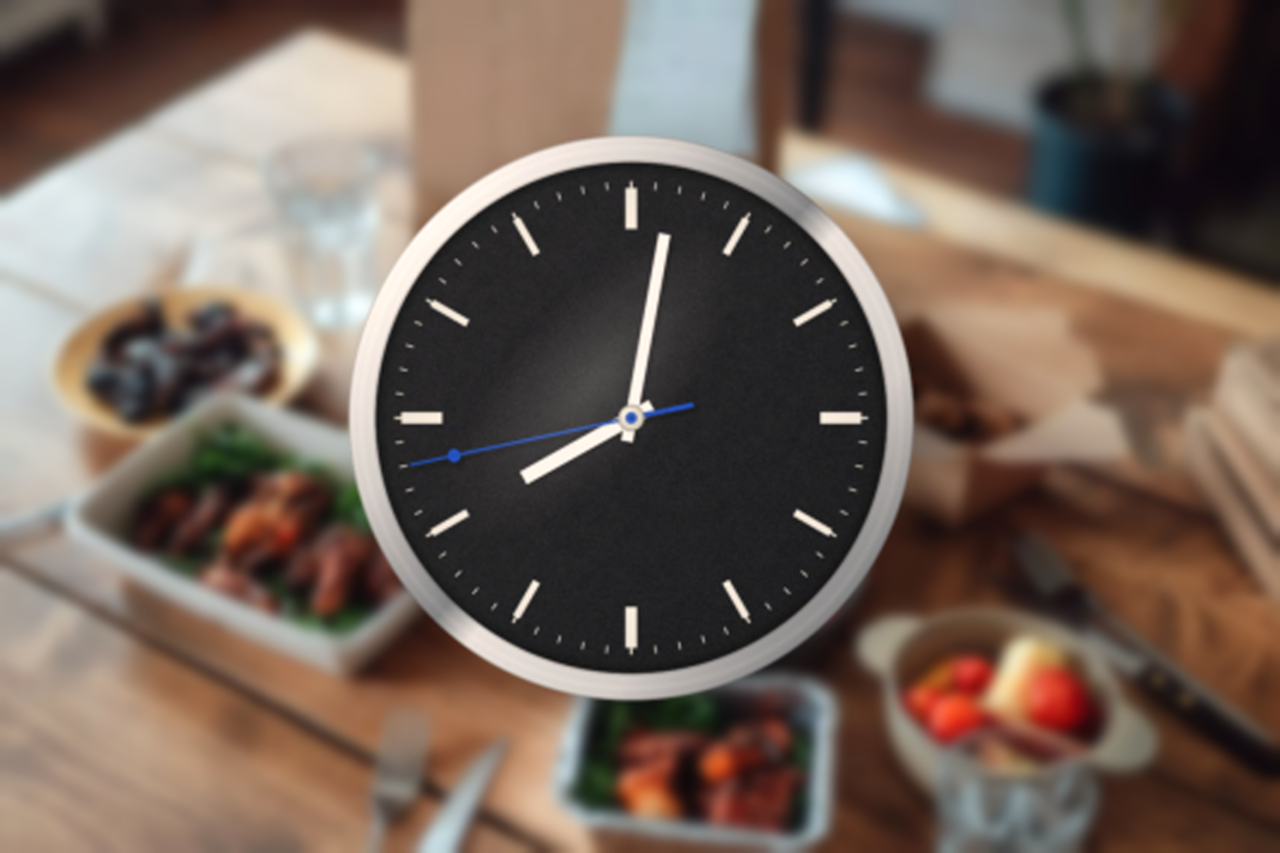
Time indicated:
8h01m43s
